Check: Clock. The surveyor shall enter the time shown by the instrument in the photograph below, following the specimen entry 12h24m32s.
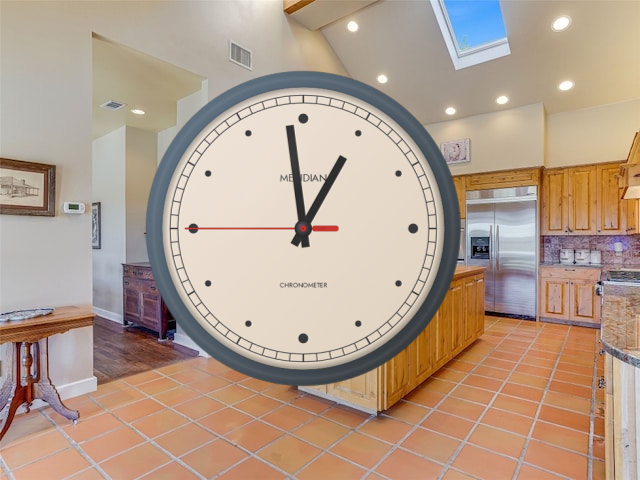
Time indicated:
12h58m45s
